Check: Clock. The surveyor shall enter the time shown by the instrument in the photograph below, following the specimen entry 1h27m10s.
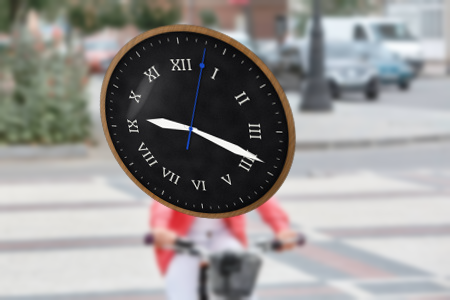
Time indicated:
9h19m03s
